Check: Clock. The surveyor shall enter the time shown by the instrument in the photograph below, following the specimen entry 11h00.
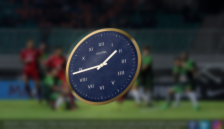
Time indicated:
1h44
